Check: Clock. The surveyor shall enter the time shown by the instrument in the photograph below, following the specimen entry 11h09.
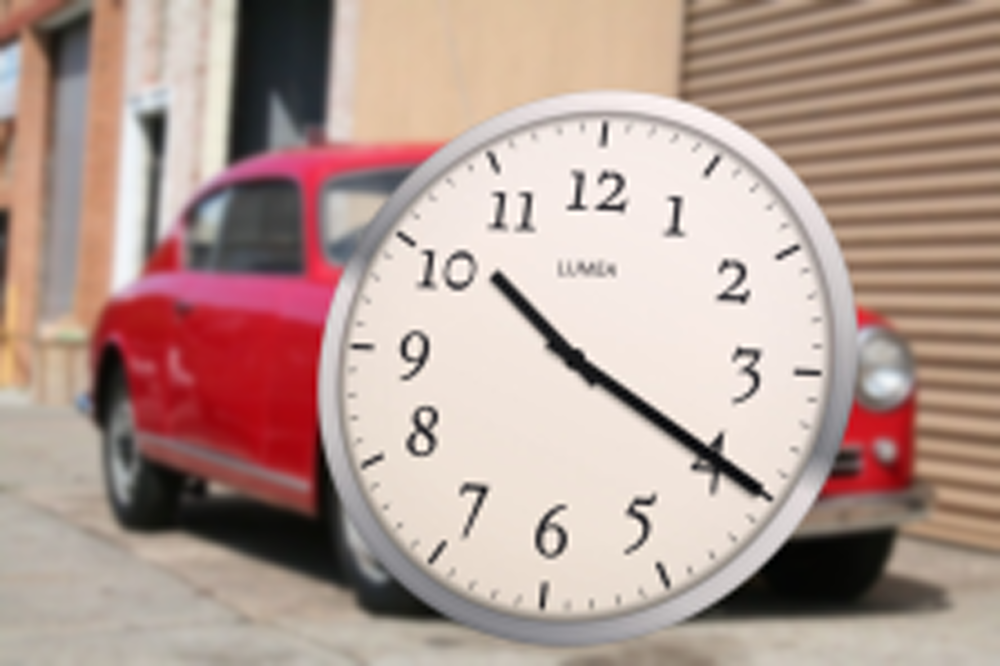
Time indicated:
10h20
